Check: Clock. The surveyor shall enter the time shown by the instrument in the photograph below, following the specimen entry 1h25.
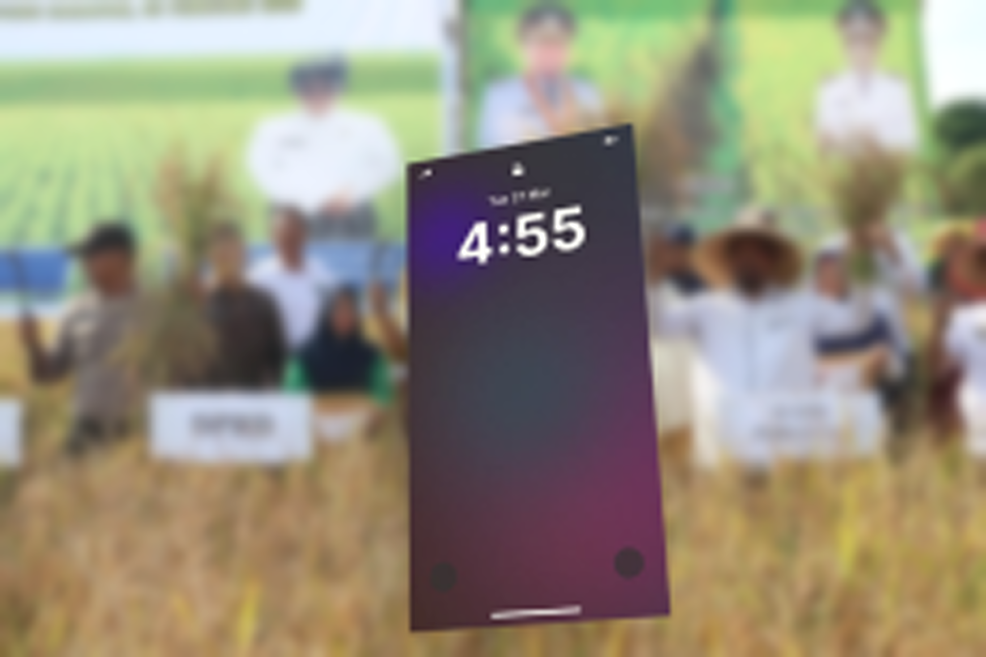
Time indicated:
4h55
